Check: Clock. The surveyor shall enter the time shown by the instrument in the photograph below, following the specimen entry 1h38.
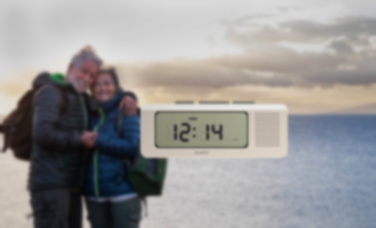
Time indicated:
12h14
